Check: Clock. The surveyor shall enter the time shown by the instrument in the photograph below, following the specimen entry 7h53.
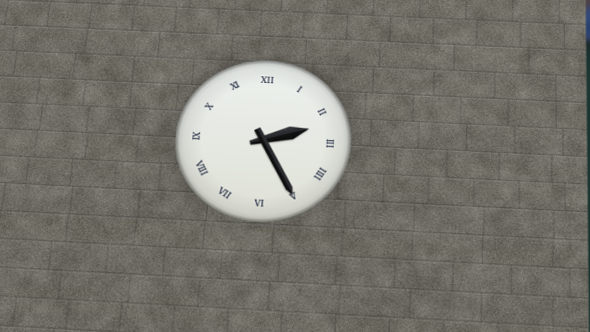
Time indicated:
2h25
